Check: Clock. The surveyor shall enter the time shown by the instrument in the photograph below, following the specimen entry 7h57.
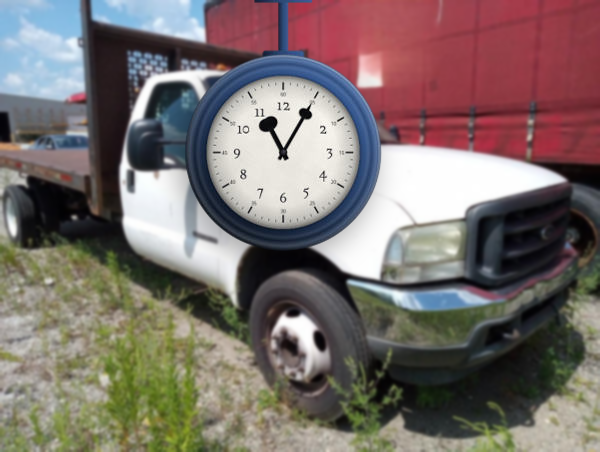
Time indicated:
11h05
